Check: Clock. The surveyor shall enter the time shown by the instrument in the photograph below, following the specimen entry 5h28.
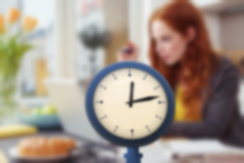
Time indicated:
12h13
